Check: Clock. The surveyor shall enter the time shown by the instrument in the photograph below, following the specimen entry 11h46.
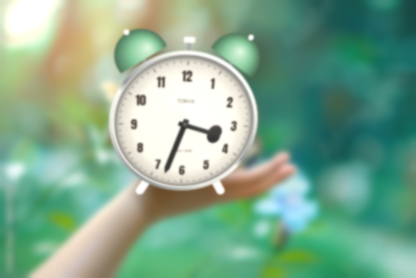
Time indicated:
3h33
